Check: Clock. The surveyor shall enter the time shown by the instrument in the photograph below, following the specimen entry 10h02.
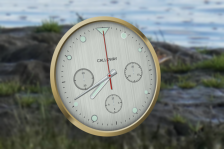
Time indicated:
7h41
